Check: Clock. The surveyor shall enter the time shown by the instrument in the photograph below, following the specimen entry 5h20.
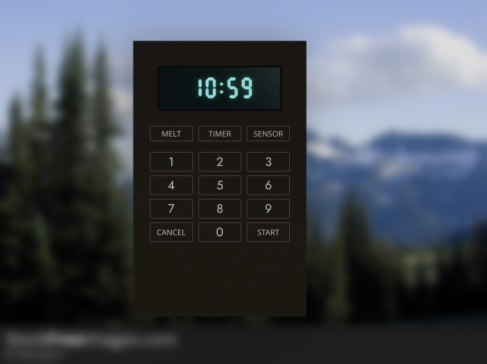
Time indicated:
10h59
